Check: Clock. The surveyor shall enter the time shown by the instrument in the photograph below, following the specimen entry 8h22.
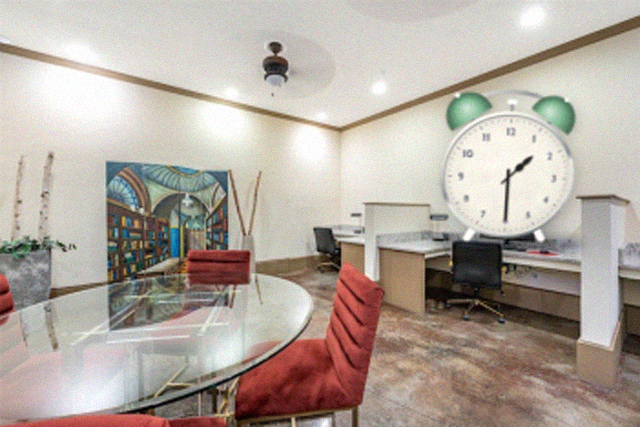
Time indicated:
1h30
